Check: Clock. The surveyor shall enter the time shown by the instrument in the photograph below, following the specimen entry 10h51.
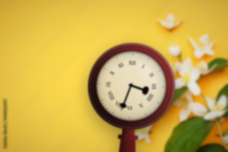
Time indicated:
3h33
